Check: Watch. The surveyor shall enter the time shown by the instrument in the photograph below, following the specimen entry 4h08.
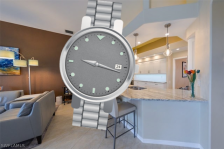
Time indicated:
9h17
